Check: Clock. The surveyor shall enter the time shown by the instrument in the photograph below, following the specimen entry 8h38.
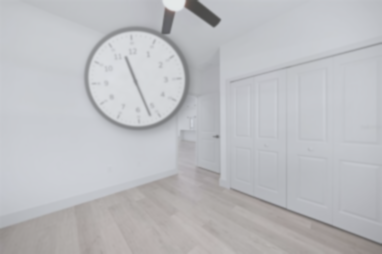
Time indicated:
11h27
